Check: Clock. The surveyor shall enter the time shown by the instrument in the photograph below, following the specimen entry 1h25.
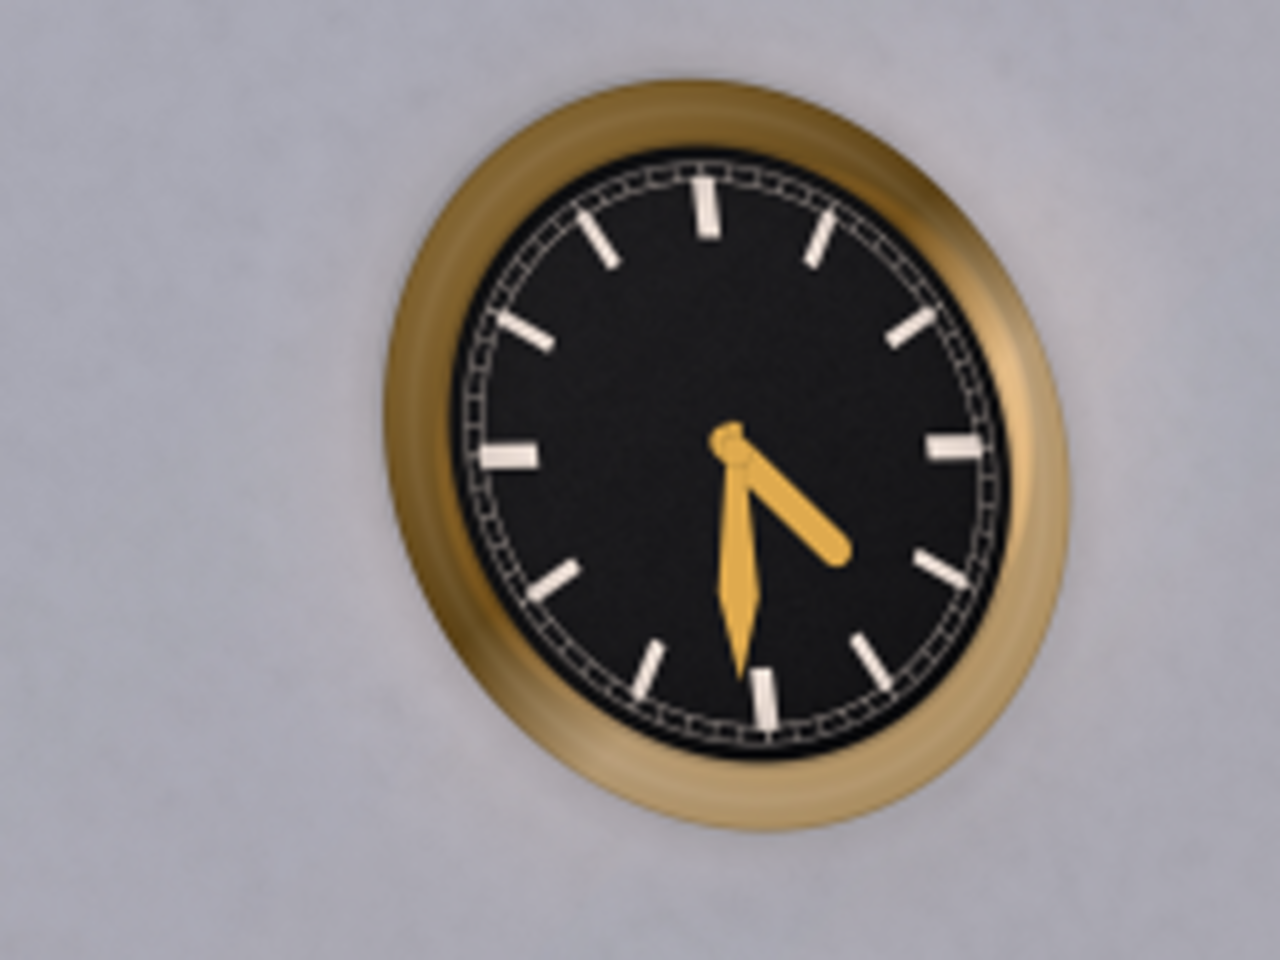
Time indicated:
4h31
